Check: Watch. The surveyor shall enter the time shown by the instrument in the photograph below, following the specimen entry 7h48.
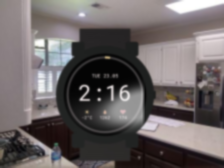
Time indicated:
2h16
